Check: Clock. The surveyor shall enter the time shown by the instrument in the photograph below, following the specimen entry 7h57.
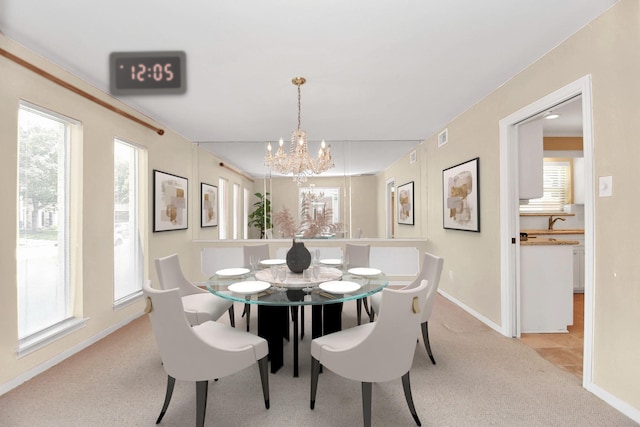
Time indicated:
12h05
